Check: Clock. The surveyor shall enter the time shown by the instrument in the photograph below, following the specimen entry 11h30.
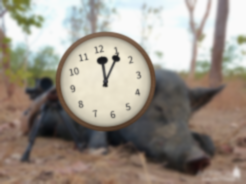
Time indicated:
12h06
